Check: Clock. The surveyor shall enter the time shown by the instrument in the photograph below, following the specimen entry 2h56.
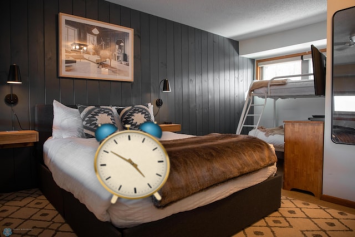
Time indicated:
4h51
